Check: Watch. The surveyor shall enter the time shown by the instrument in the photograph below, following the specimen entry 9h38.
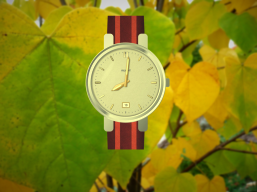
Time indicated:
8h01
